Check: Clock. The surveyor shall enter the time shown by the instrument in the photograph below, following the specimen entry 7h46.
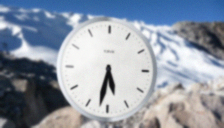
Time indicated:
5h32
